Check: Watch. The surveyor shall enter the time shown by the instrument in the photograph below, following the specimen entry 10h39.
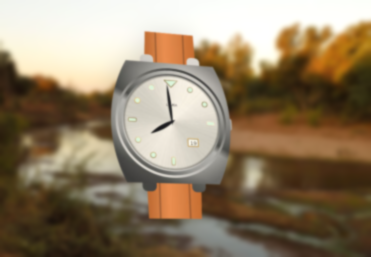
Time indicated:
7h59
